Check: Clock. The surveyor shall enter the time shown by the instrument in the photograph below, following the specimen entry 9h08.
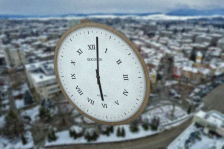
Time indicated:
6h02
